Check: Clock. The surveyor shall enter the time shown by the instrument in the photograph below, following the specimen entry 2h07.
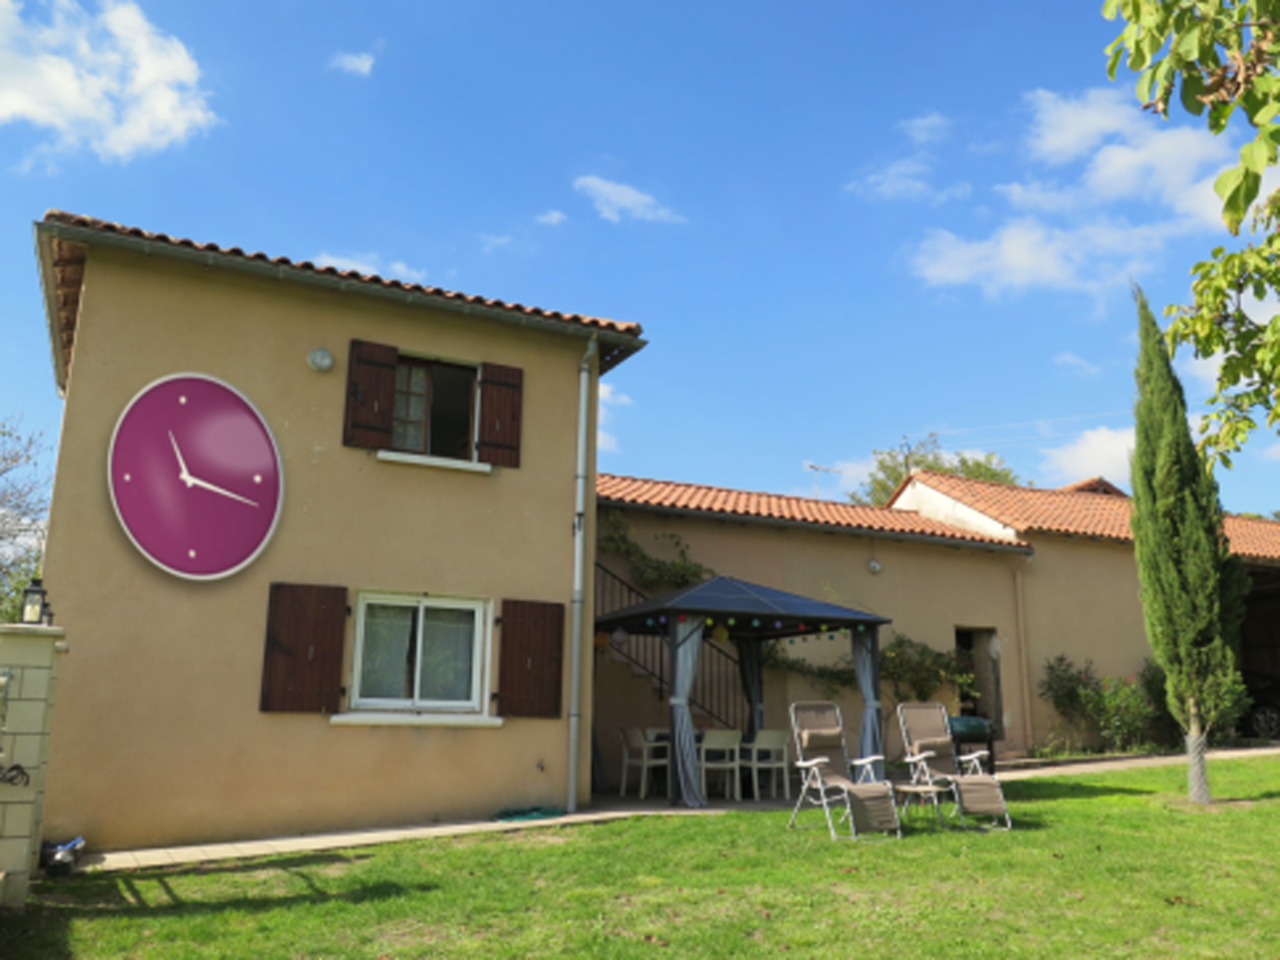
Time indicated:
11h18
